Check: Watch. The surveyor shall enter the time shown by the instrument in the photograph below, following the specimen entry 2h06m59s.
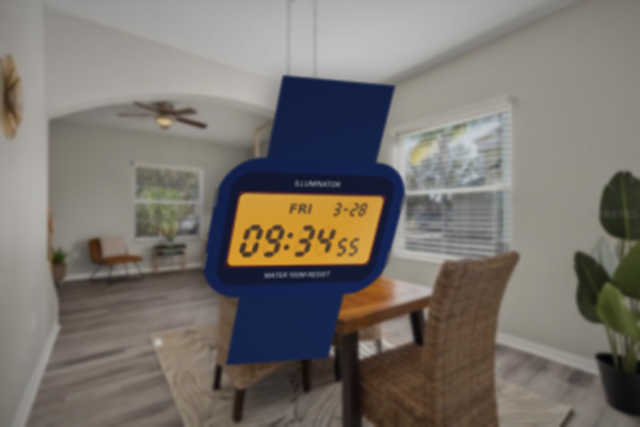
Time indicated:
9h34m55s
